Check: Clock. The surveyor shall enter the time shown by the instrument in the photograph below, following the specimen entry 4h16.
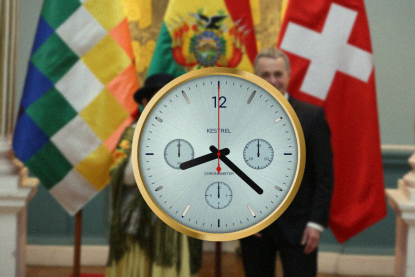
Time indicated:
8h22
